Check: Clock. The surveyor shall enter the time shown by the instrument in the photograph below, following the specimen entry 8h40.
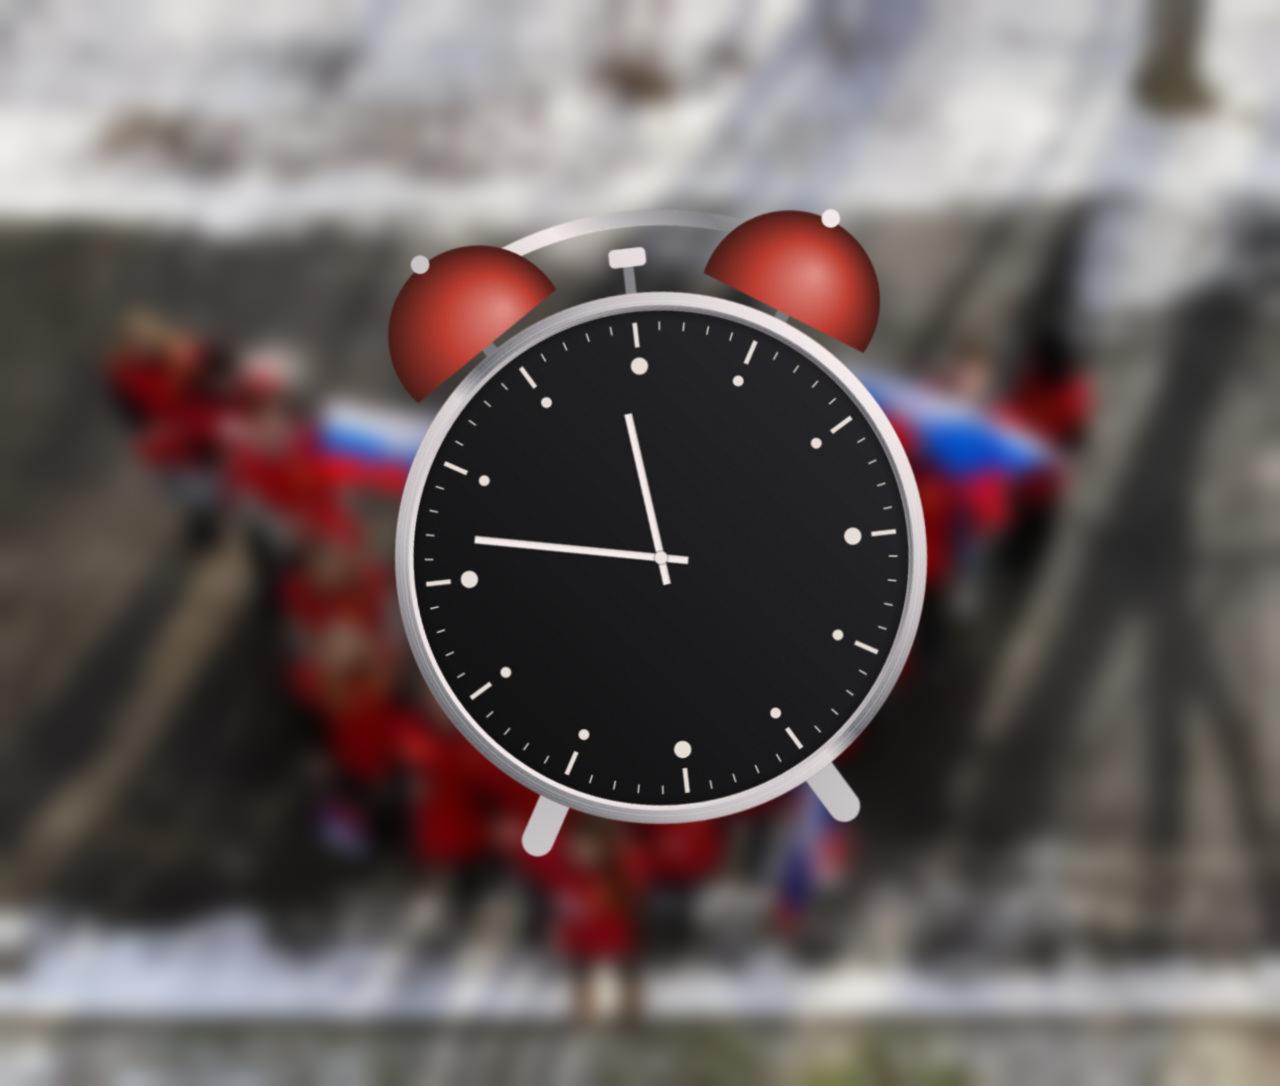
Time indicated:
11h47
